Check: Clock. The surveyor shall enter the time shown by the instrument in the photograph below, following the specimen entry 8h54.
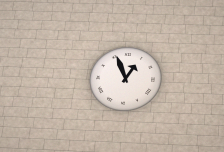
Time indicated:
12h56
